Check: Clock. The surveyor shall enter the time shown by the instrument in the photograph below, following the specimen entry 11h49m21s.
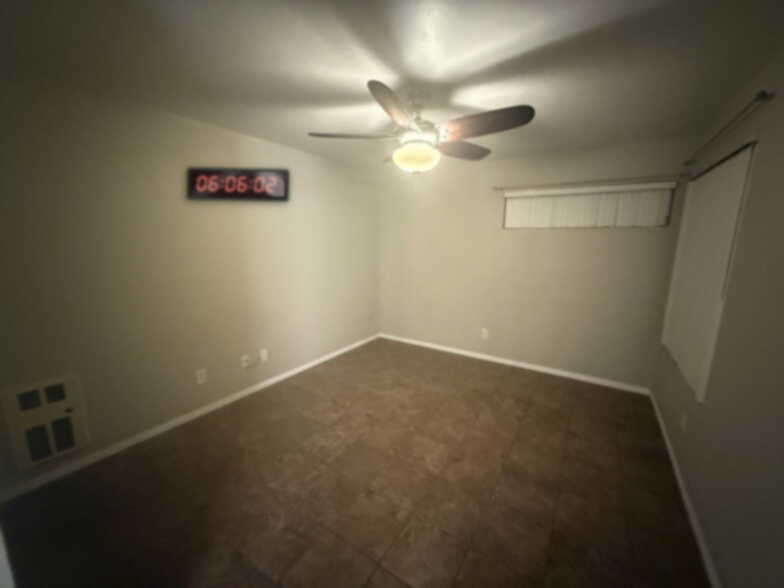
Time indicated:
6h06m02s
